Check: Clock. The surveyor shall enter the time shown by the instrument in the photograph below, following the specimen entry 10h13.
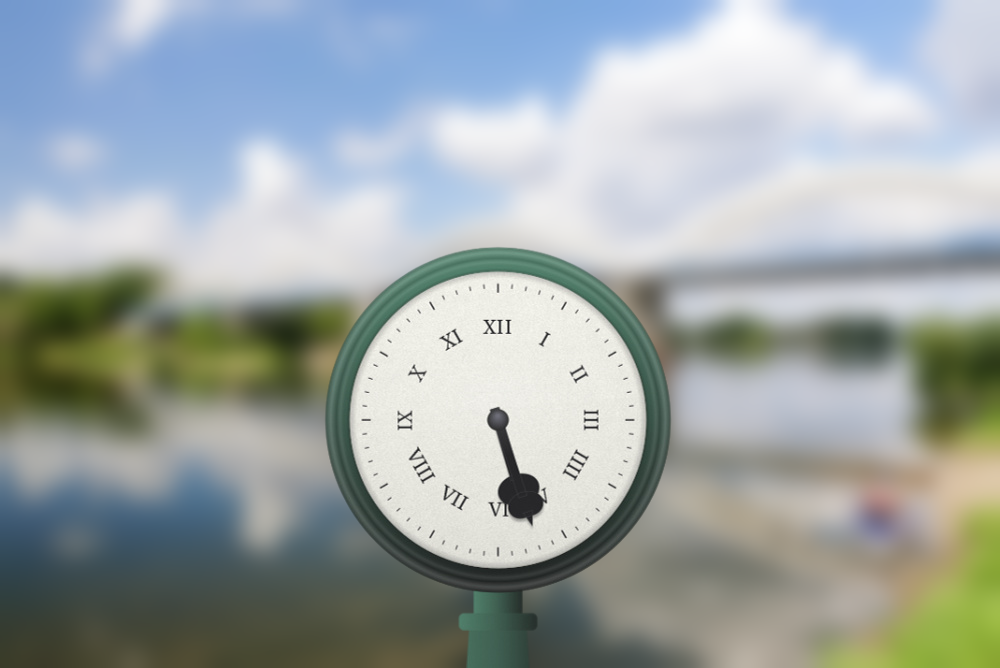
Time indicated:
5h27
